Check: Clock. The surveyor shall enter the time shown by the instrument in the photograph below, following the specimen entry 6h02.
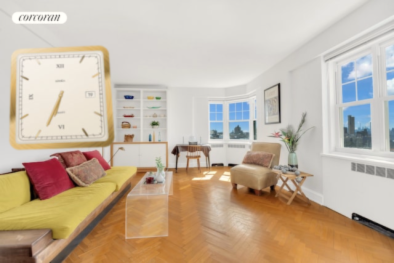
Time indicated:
6h34
